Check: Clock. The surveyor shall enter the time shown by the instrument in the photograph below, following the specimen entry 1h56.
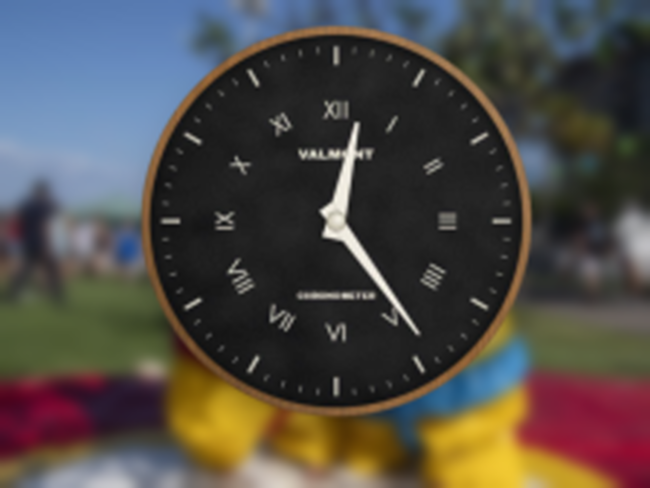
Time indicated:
12h24
